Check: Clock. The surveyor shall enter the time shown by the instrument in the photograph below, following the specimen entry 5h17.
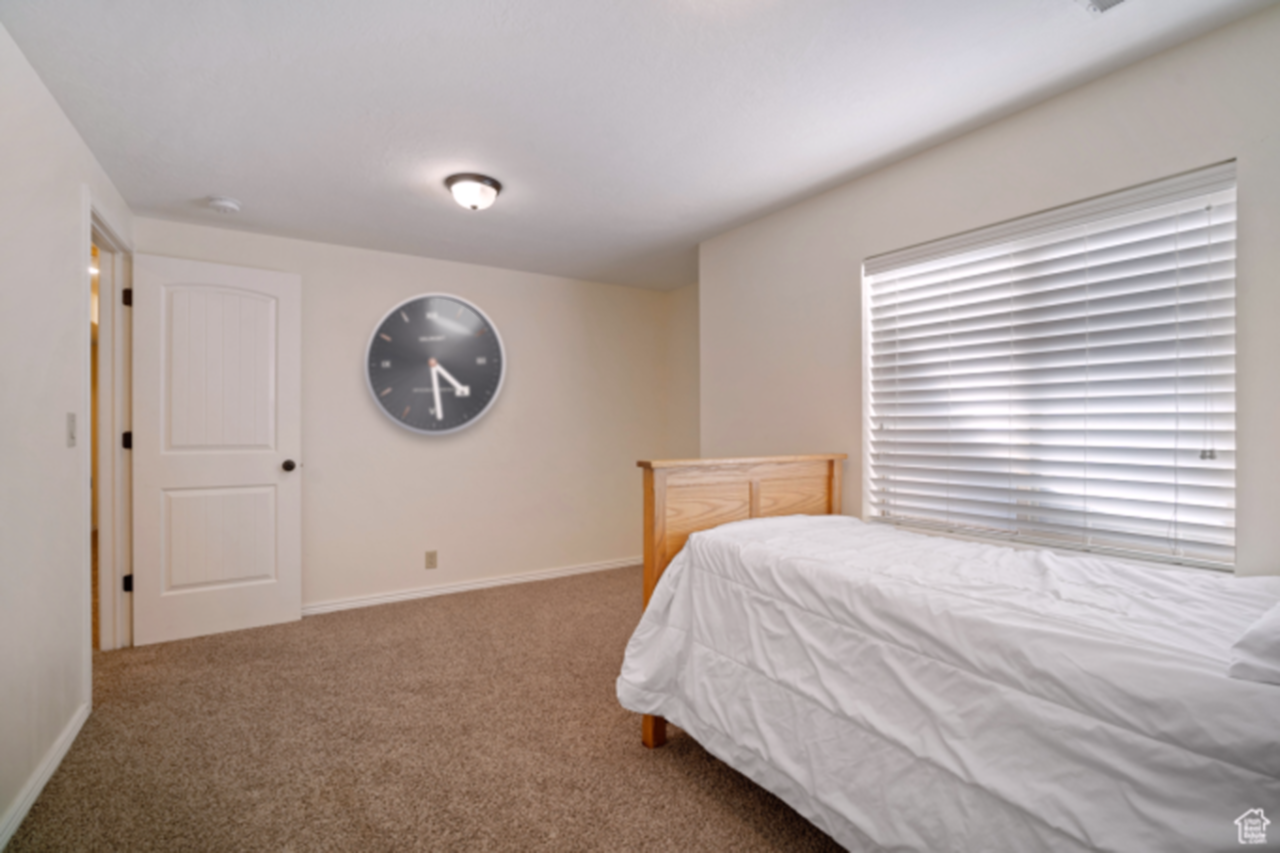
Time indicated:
4h29
